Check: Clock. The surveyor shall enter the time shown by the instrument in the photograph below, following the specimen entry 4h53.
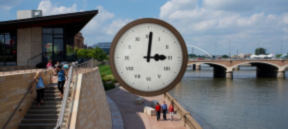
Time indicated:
3h01
